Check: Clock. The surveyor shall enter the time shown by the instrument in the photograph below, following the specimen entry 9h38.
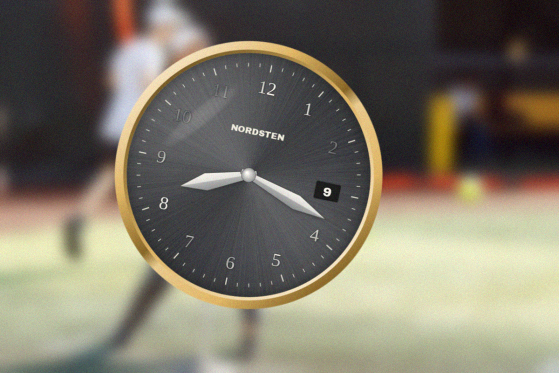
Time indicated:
8h18
